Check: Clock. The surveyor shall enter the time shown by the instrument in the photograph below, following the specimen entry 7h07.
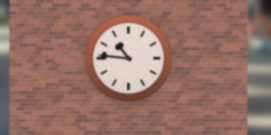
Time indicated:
10h46
